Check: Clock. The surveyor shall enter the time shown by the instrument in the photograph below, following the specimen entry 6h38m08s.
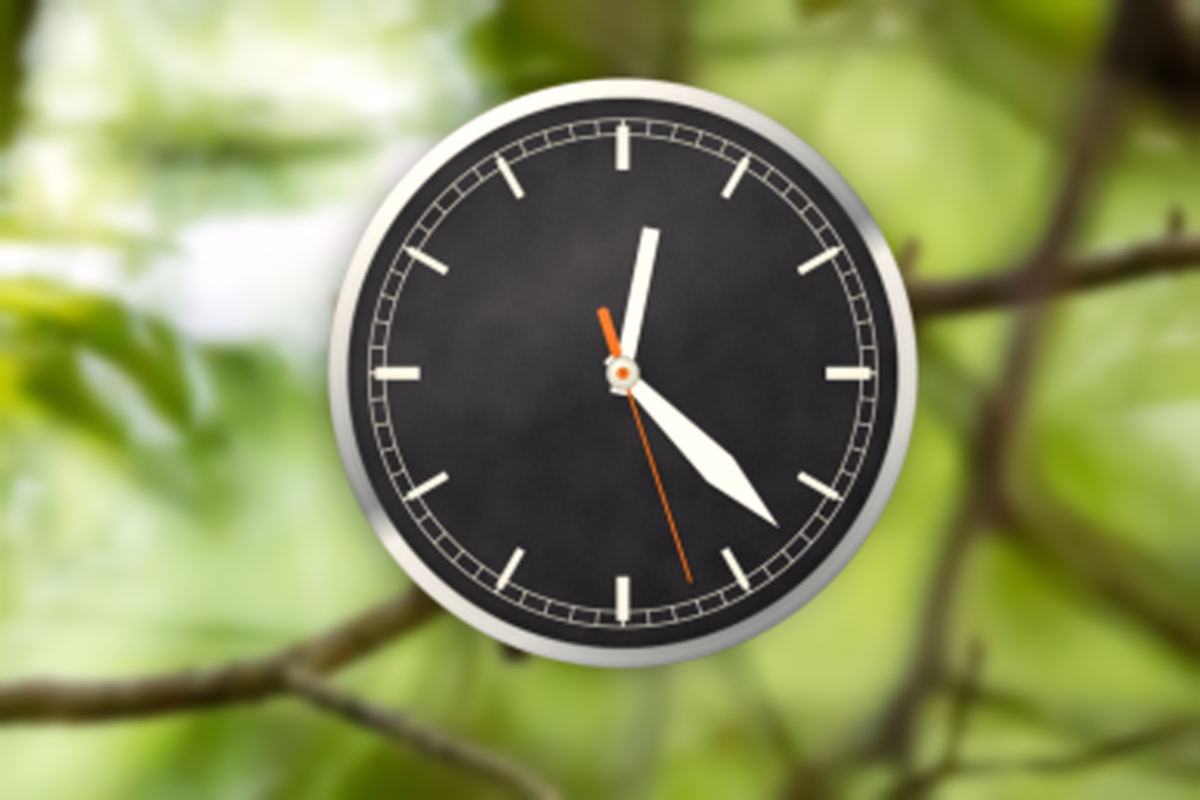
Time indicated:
12h22m27s
